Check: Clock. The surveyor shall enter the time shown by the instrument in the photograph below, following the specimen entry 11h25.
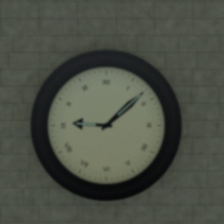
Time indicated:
9h08
